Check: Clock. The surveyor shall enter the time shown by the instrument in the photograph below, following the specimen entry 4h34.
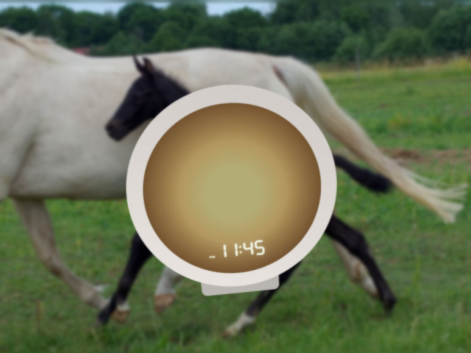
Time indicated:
11h45
